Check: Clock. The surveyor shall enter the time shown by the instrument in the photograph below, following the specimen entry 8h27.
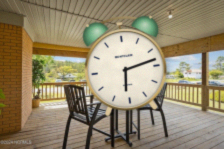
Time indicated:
6h13
